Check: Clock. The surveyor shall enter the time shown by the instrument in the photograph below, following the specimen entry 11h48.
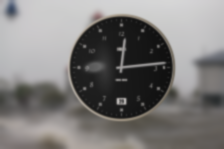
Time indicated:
12h14
